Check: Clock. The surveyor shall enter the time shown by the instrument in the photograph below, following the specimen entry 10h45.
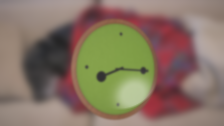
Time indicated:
8h15
